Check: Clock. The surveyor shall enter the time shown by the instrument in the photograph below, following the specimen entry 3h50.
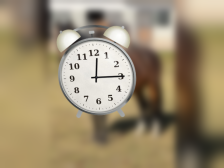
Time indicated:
12h15
